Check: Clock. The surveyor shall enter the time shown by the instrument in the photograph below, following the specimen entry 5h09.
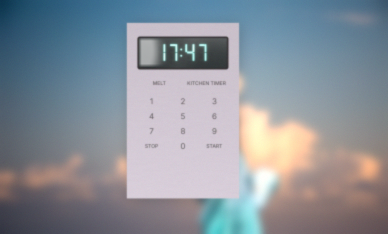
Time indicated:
17h47
